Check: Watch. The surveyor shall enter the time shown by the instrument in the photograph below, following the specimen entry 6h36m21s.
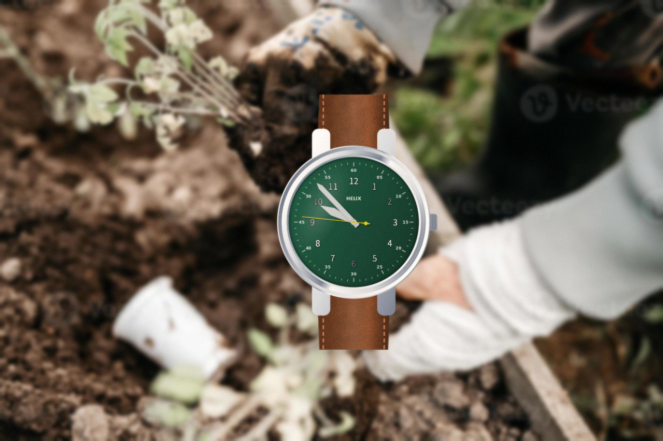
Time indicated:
9h52m46s
